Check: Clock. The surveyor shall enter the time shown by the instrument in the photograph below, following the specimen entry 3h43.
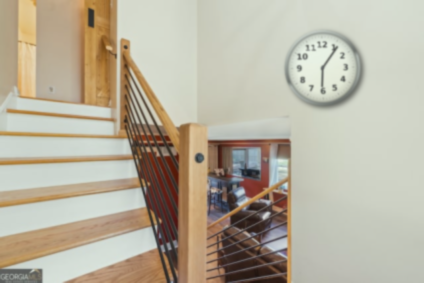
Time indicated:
6h06
